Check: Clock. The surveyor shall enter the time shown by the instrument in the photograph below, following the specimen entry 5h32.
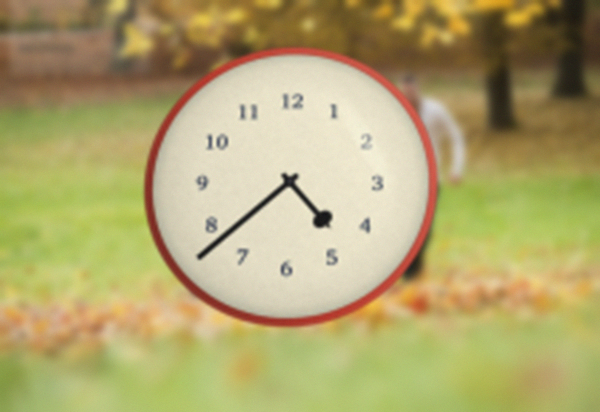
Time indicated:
4h38
